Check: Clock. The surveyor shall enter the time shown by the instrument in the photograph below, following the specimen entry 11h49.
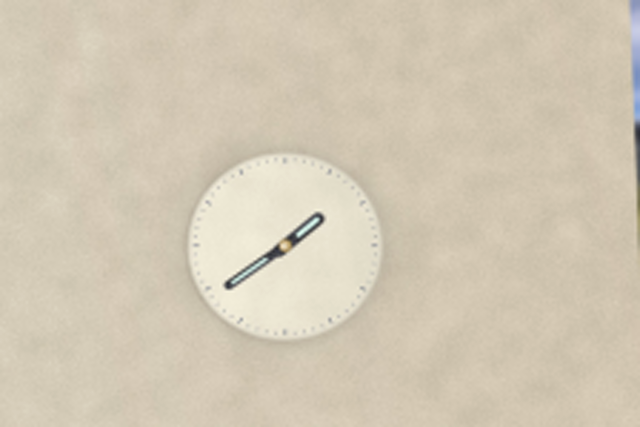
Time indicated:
1h39
